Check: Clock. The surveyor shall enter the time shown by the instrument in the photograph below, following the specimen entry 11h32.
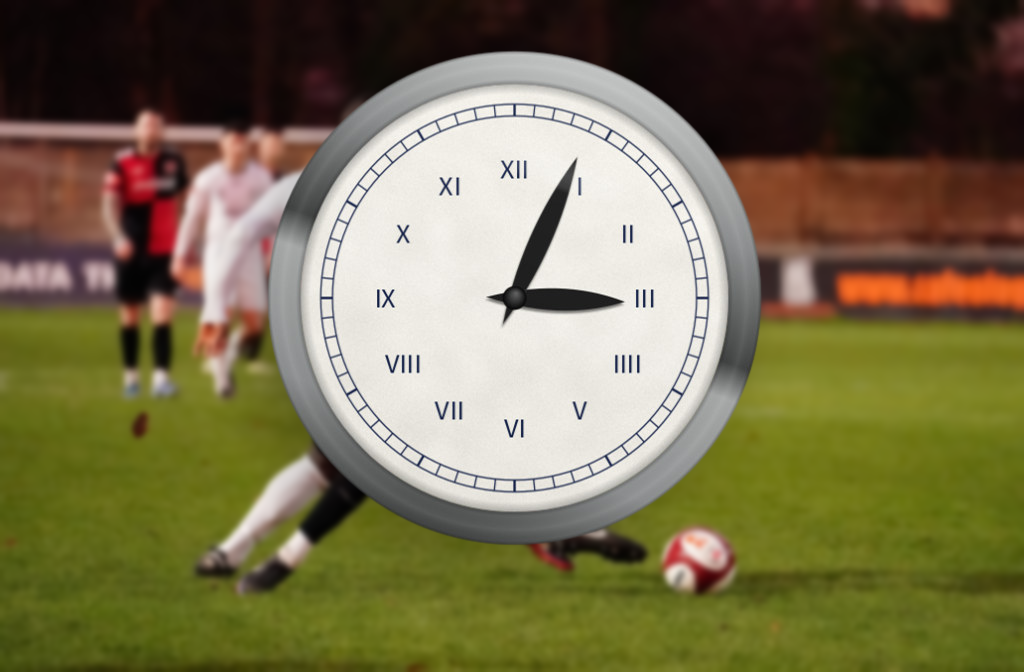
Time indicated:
3h04
